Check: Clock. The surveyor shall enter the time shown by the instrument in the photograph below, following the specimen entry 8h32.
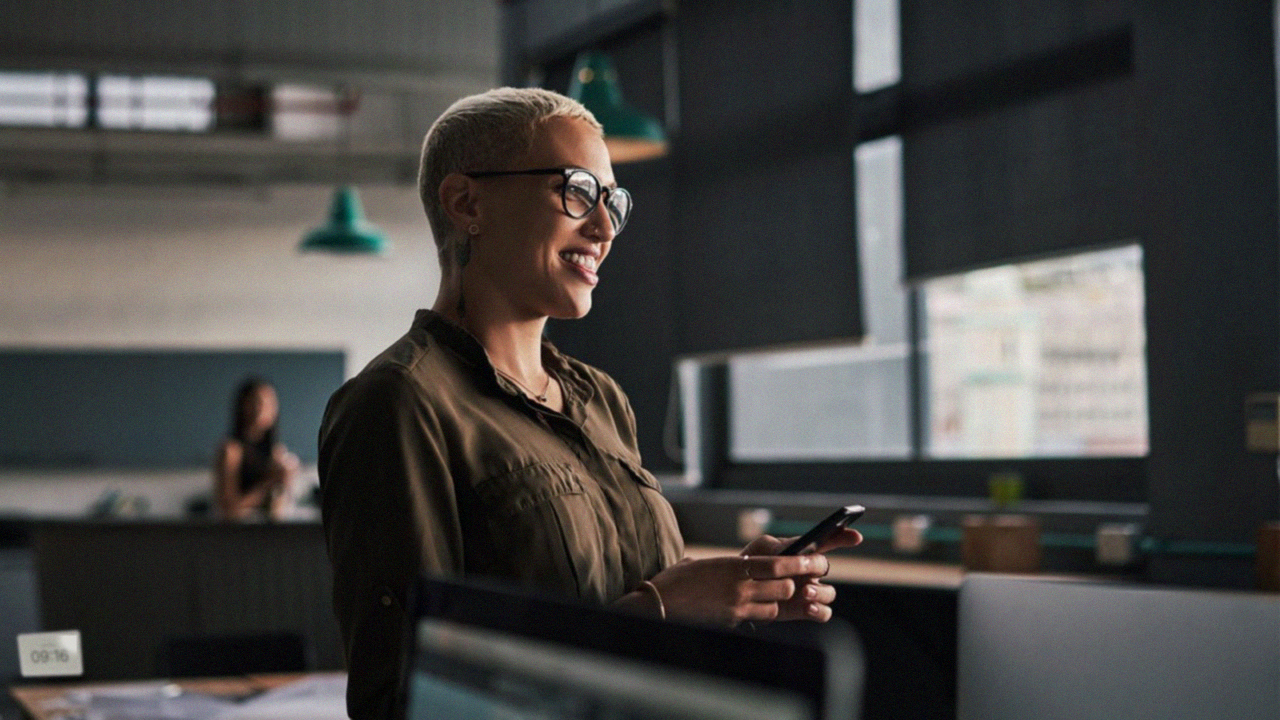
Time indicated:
9h16
